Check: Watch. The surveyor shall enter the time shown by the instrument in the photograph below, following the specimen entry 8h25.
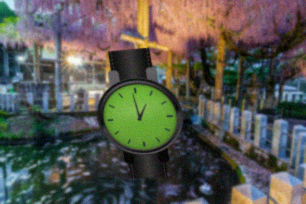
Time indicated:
12h59
